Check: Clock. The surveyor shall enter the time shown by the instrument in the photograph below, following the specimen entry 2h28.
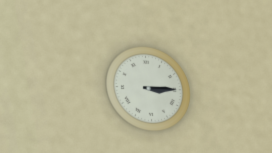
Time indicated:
3h15
